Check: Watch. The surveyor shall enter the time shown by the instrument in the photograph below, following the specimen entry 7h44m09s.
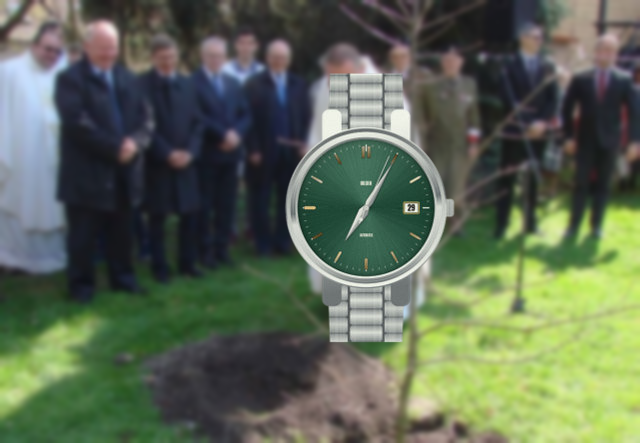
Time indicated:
7h05m04s
